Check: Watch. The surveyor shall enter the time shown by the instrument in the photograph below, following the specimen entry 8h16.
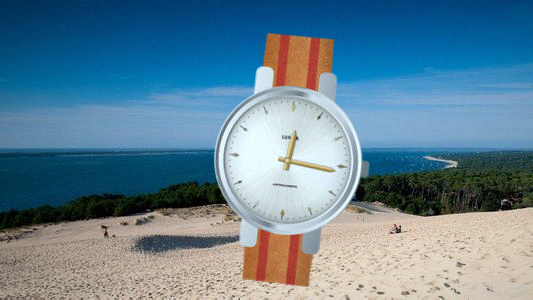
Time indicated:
12h16
